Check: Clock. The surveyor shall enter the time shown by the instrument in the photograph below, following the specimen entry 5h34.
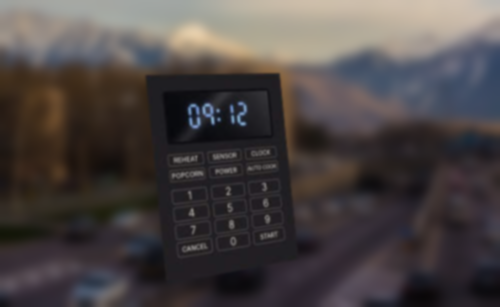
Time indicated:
9h12
